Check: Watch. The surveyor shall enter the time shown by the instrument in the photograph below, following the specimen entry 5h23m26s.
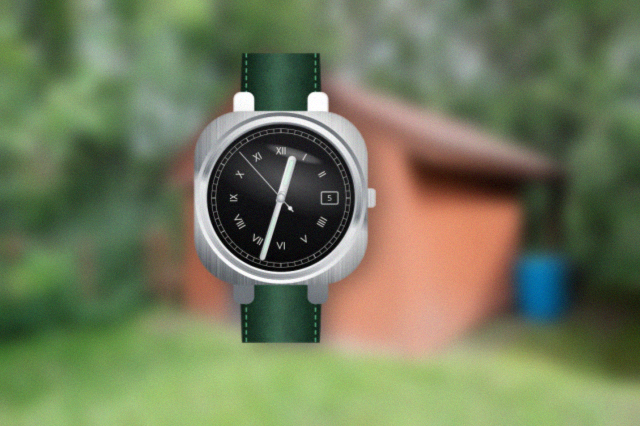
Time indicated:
12h32m53s
